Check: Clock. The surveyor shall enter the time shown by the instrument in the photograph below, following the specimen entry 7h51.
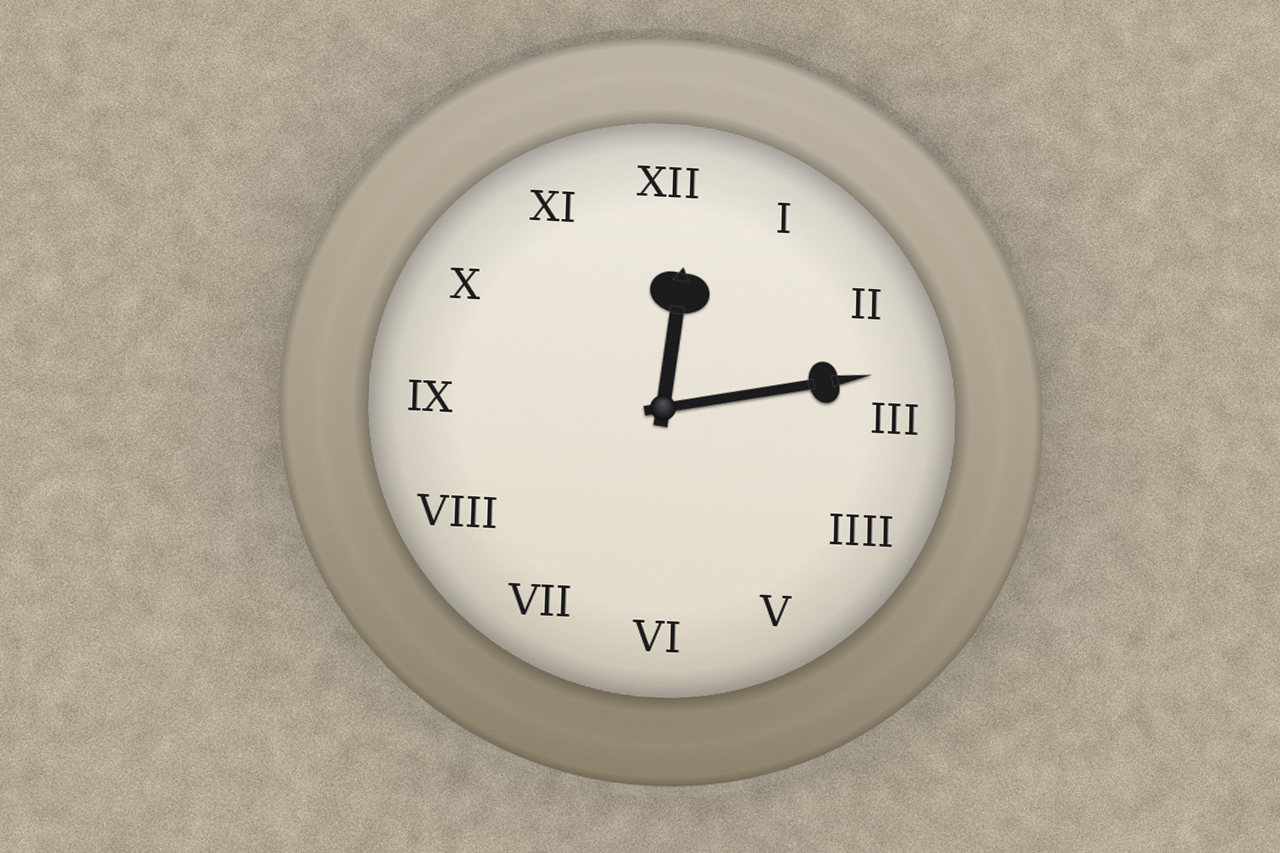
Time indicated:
12h13
